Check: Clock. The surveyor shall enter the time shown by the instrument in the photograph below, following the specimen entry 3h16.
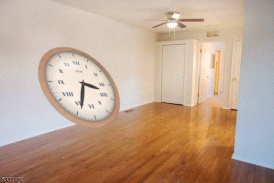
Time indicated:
3h34
